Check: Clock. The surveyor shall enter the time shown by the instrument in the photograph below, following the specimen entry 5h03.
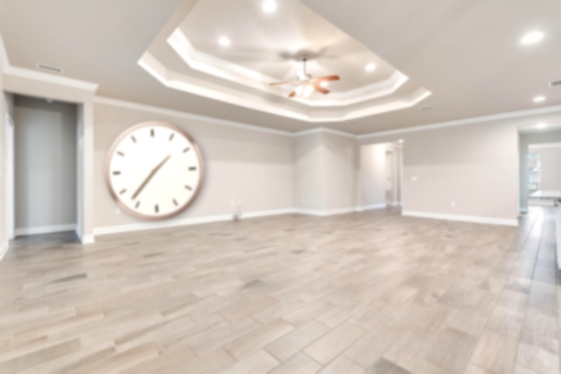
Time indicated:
1h37
